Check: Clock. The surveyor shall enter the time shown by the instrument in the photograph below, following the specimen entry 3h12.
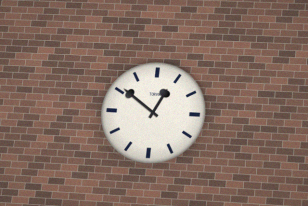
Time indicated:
12h51
